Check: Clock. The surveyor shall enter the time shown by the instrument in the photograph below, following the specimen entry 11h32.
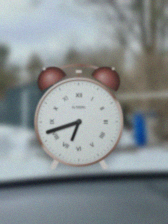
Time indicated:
6h42
